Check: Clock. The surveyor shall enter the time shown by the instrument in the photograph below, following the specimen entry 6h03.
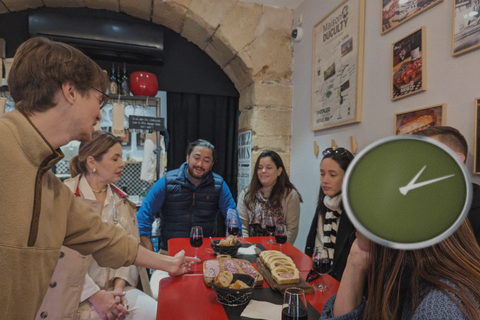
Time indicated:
1h12
